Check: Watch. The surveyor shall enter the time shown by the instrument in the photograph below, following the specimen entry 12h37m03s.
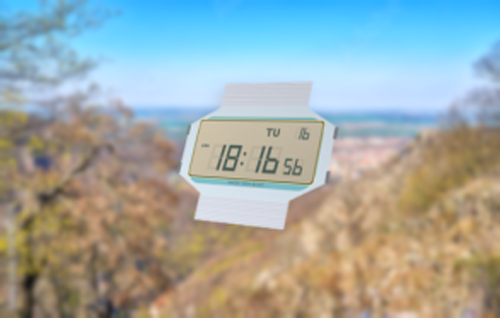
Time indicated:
18h16m56s
